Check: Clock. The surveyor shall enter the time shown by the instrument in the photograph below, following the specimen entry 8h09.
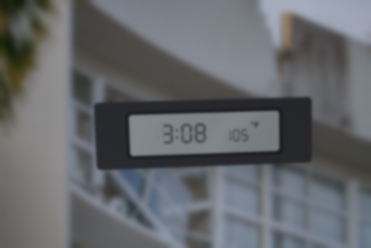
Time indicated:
3h08
